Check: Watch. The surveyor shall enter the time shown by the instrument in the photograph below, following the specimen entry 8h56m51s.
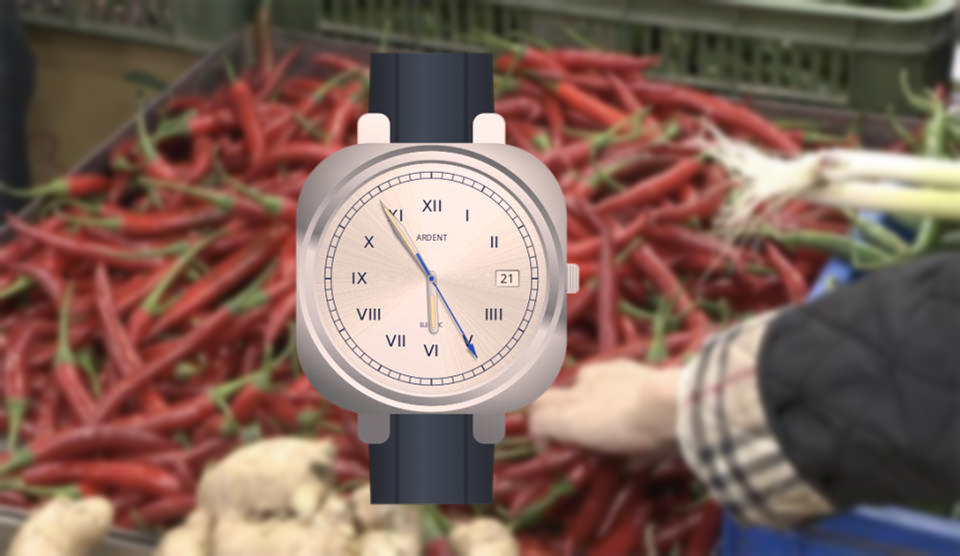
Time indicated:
5h54m25s
